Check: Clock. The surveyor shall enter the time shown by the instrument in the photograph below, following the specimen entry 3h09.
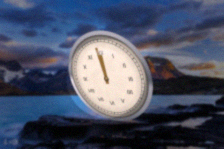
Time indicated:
11h59
